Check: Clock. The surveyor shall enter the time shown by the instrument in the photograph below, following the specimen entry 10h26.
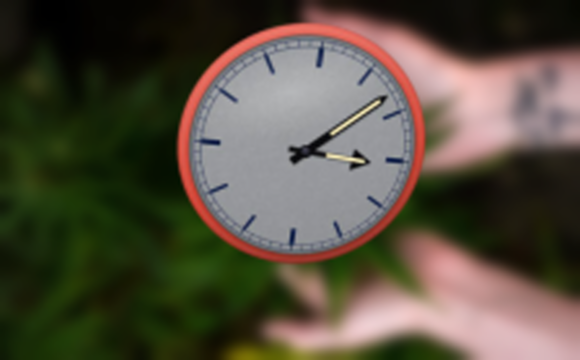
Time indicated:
3h08
